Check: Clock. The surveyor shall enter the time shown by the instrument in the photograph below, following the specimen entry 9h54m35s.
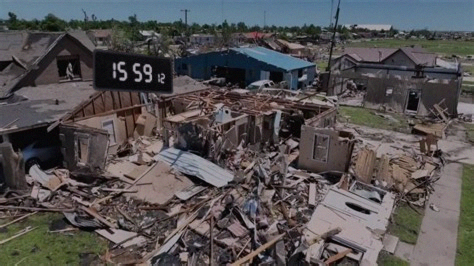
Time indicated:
15h59m12s
